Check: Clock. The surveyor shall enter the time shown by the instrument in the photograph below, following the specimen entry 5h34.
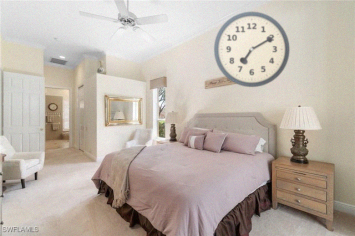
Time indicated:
7h10
